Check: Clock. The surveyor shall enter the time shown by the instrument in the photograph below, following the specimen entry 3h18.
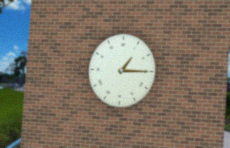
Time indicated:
1h15
